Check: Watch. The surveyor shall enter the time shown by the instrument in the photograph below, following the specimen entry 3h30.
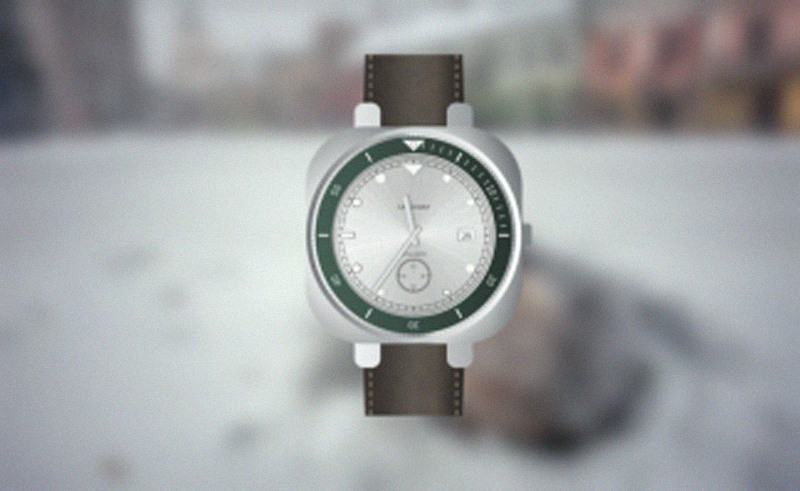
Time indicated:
11h36
